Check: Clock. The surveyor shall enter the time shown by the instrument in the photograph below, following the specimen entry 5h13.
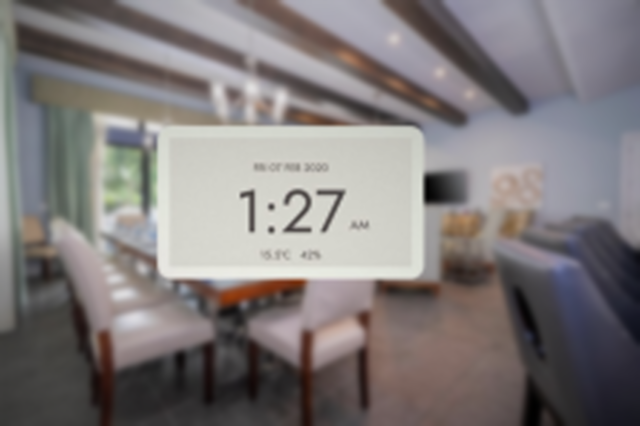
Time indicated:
1h27
